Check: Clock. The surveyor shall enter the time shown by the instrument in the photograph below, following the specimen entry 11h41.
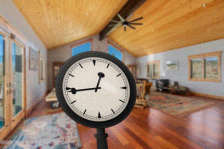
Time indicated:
12h44
